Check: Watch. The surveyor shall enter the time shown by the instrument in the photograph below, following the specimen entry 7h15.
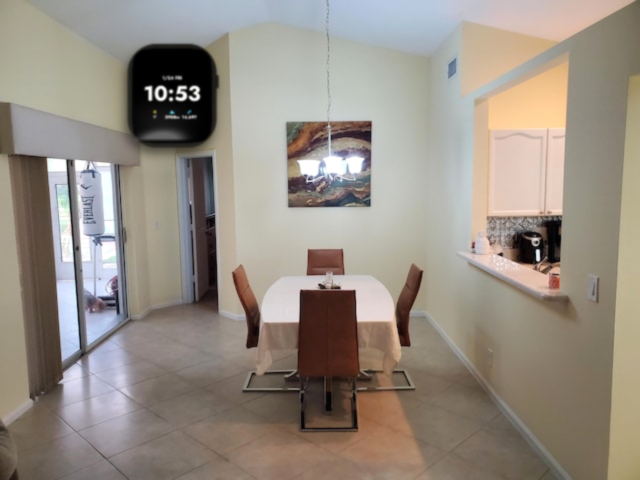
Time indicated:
10h53
